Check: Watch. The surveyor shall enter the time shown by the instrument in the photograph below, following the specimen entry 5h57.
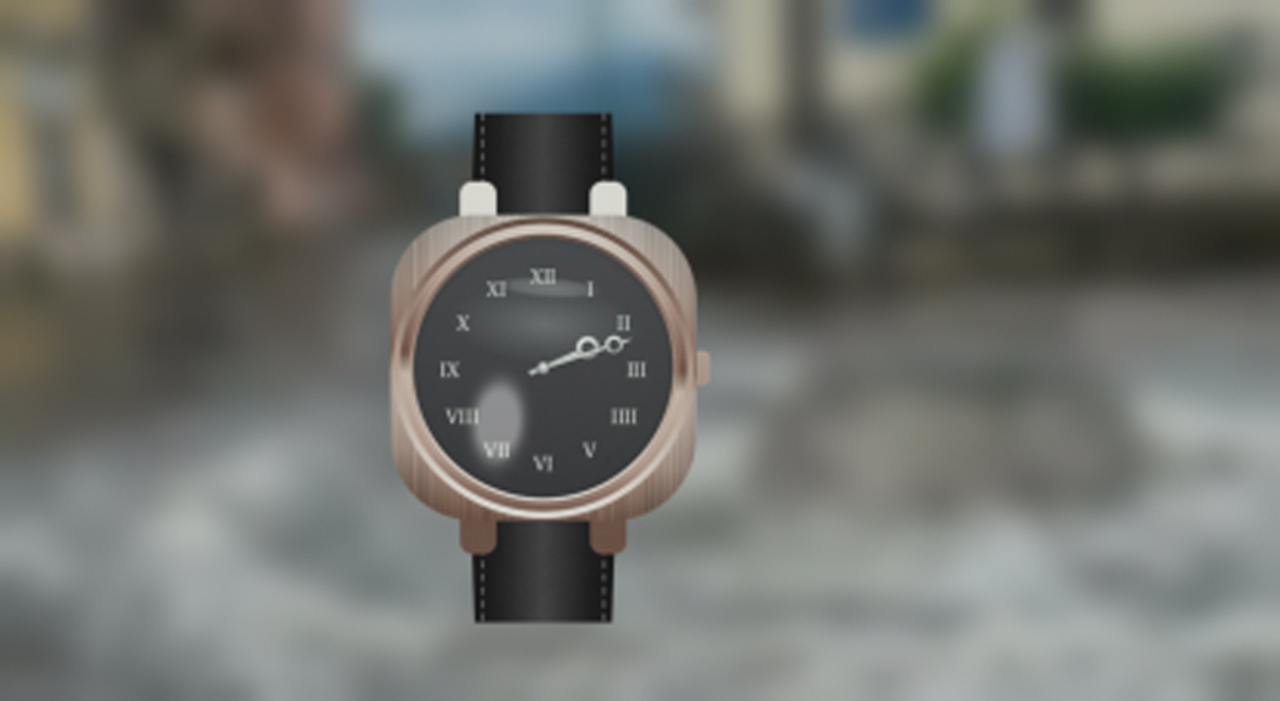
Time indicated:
2h12
